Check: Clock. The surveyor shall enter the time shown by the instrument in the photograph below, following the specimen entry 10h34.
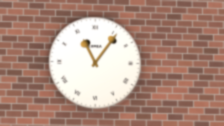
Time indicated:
11h06
